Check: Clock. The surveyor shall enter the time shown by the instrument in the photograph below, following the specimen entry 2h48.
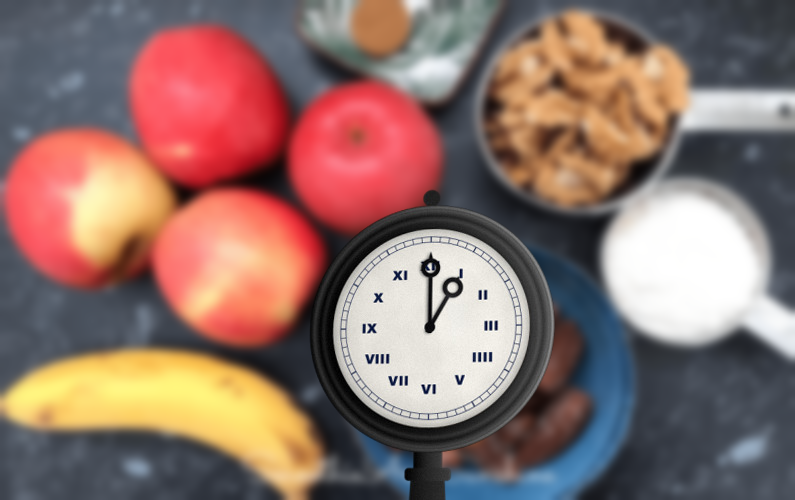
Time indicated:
1h00
